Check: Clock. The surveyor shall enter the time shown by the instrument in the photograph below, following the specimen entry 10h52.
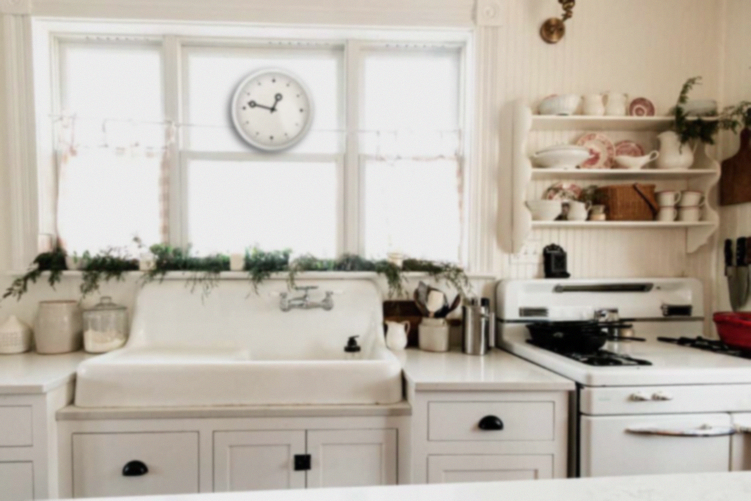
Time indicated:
12h47
